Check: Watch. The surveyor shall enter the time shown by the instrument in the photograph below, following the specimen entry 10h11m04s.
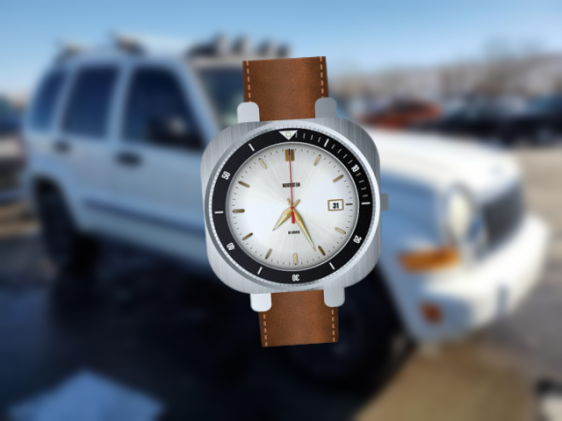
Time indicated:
7h26m00s
